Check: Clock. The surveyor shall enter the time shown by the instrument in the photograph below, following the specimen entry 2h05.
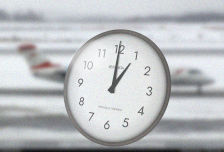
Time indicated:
1h00
